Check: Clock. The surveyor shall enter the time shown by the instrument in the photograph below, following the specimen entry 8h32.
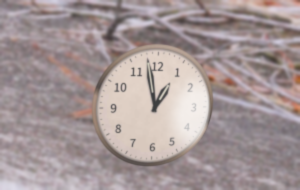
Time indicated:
12h58
